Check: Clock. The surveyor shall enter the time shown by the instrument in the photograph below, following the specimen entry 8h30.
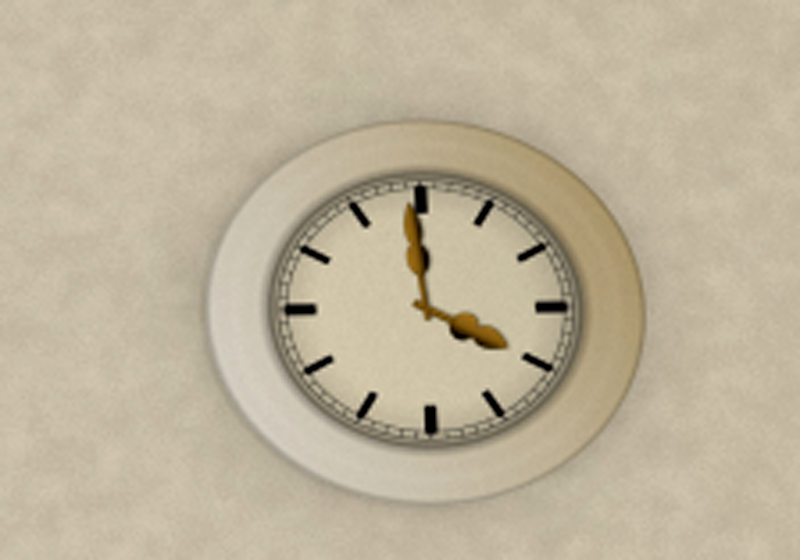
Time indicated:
3h59
